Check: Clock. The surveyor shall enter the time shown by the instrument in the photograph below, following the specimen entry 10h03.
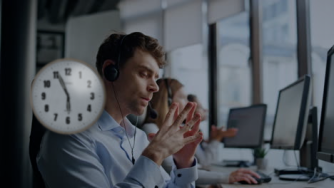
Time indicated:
5h56
